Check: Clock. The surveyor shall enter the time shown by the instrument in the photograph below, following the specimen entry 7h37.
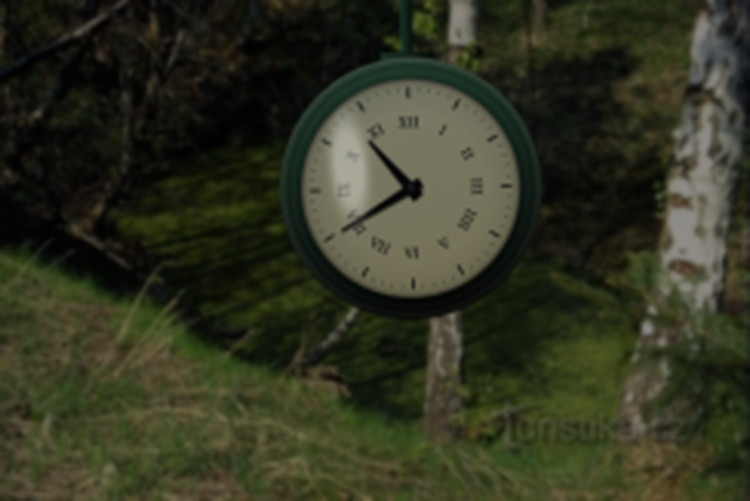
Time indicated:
10h40
